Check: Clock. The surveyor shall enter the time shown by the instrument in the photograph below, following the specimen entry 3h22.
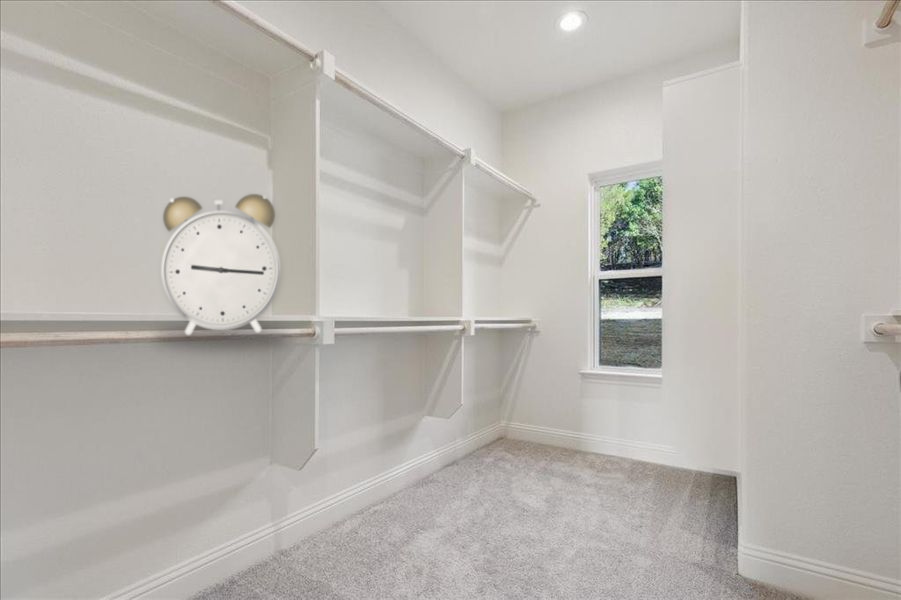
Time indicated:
9h16
